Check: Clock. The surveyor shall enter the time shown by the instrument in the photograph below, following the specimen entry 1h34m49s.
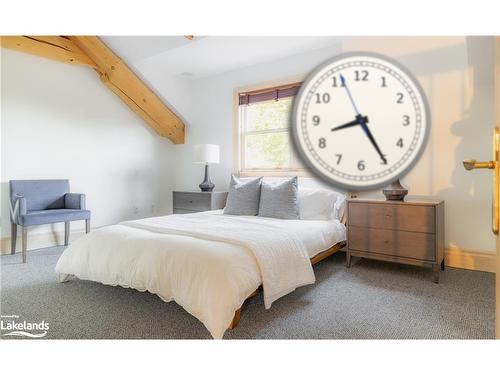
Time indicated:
8h24m56s
